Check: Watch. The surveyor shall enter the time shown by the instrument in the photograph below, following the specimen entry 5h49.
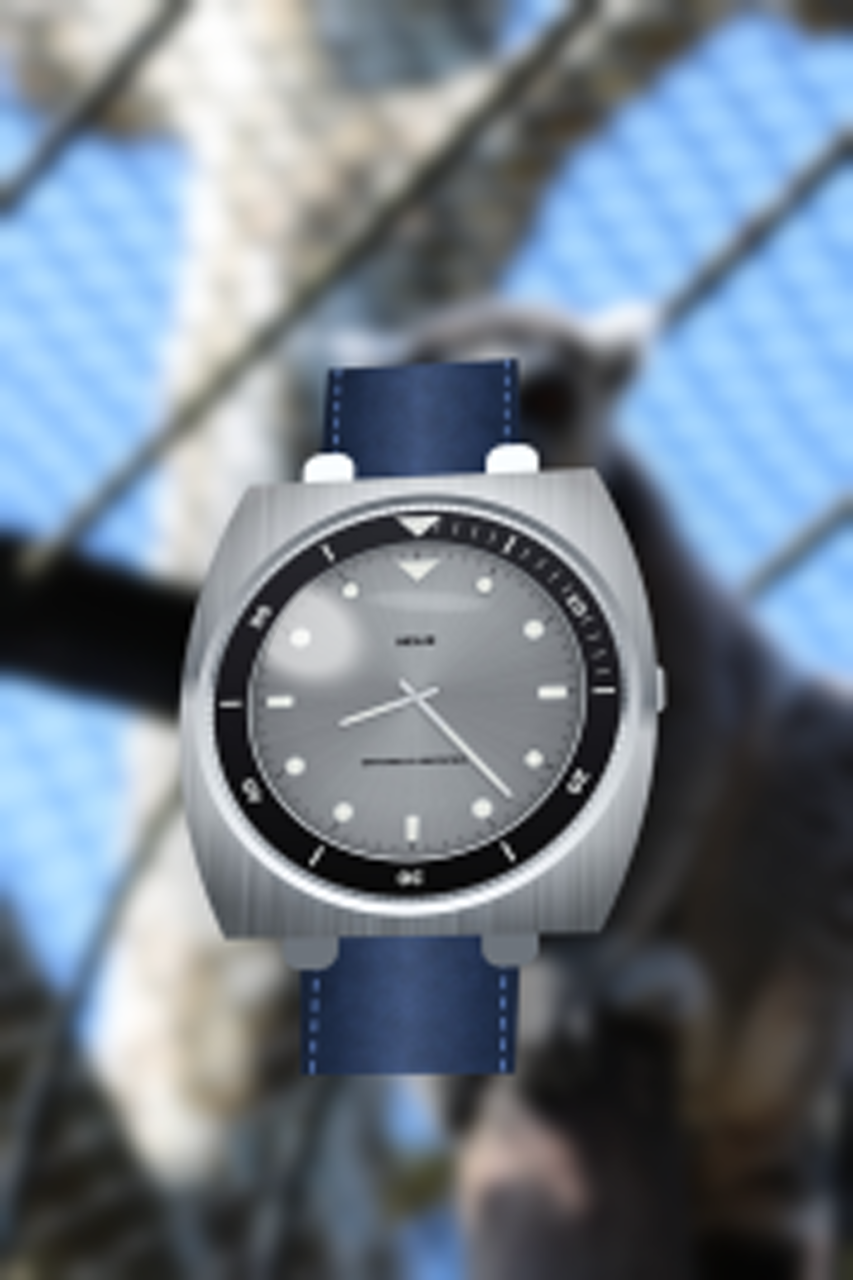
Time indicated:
8h23
